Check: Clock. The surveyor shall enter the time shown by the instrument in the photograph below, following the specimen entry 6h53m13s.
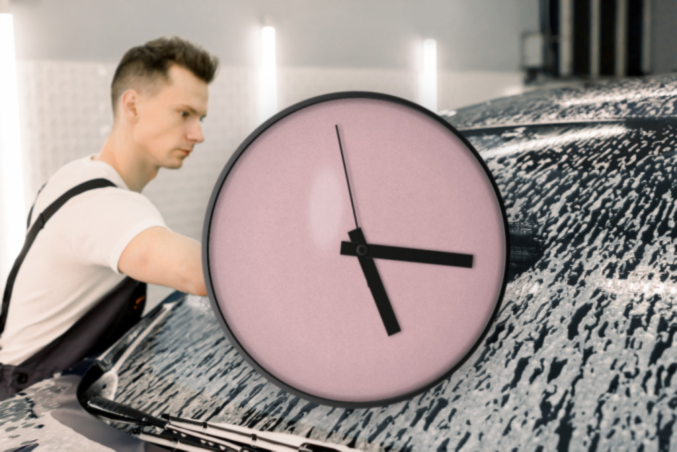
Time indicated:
5h15m58s
